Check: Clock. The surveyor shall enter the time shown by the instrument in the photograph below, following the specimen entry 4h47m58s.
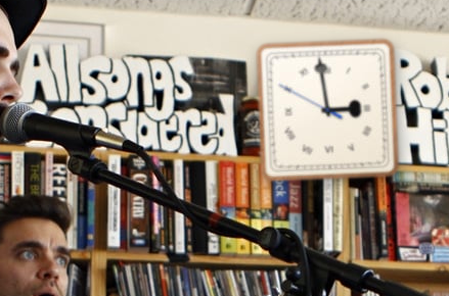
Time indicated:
2h58m50s
